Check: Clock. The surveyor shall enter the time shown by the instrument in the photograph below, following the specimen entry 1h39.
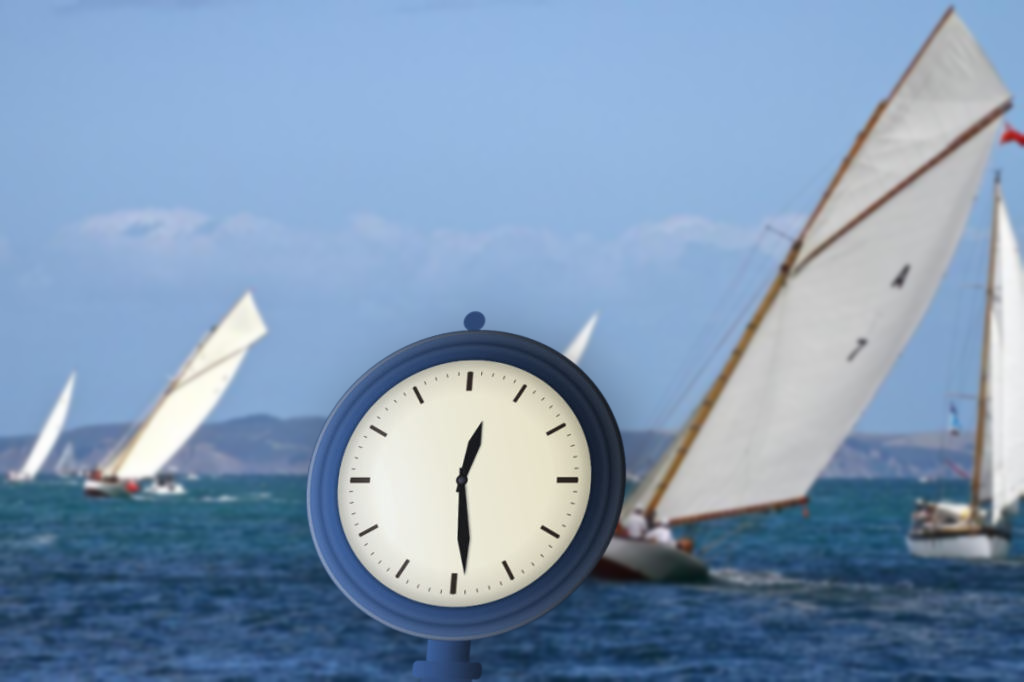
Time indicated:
12h29
